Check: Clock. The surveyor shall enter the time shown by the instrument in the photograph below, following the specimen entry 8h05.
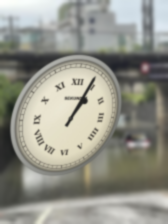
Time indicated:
1h04
